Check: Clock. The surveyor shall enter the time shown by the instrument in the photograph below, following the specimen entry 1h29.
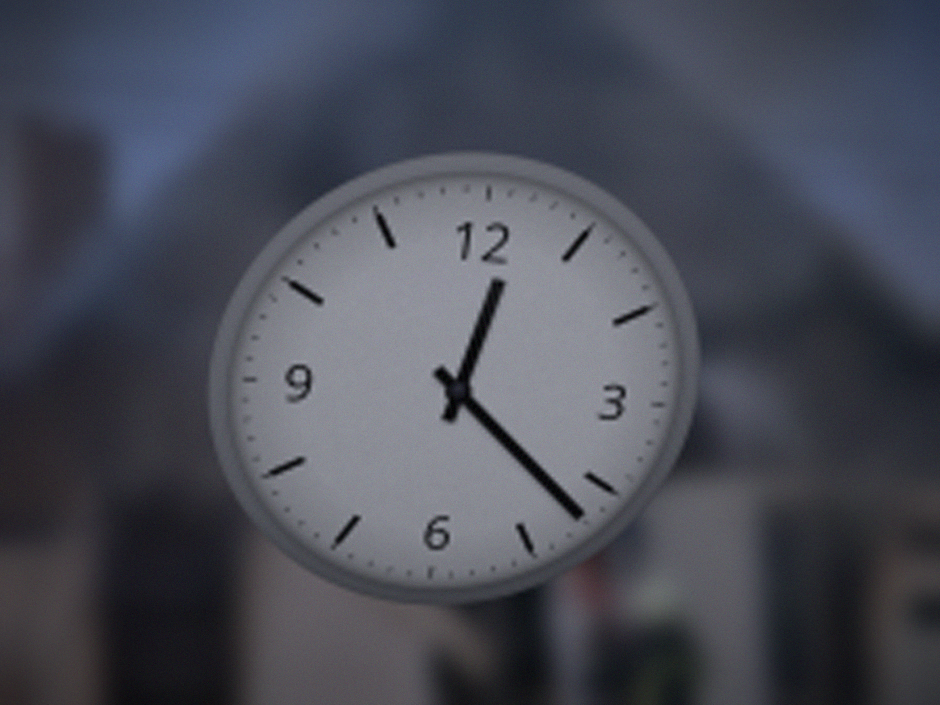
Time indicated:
12h22
